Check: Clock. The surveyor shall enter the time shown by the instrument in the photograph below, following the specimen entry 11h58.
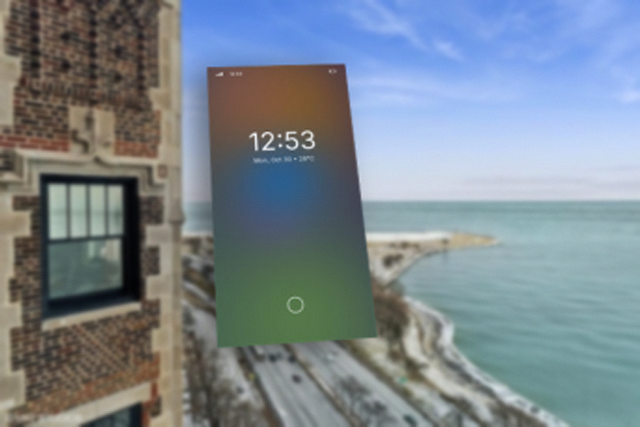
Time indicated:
12h53
